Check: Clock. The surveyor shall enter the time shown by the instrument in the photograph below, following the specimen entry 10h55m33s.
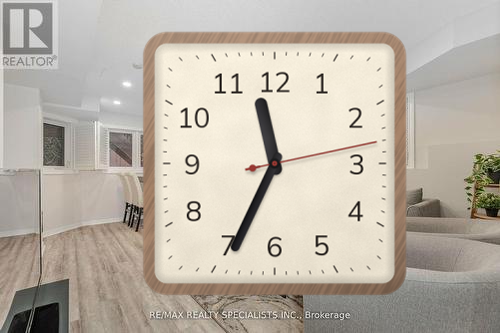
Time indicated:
11h34m13s
